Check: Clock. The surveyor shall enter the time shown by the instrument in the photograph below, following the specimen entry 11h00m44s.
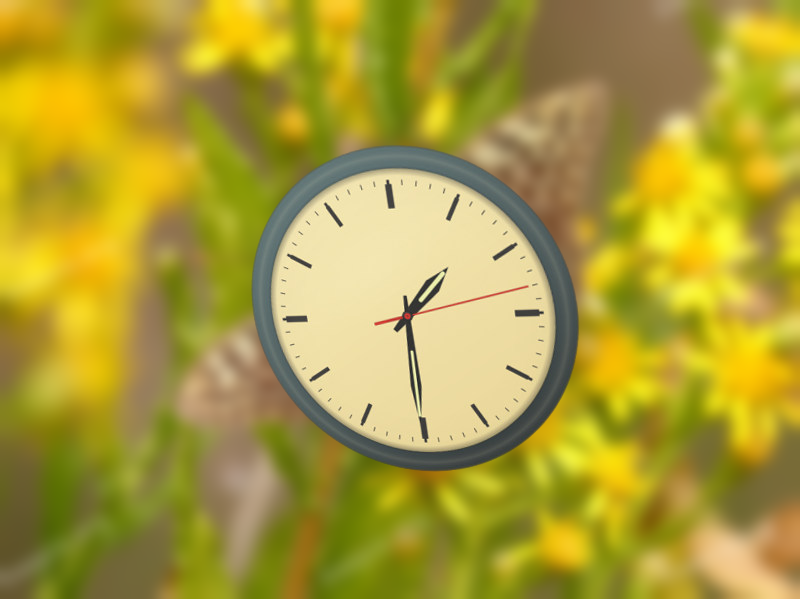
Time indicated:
1h30m13s
